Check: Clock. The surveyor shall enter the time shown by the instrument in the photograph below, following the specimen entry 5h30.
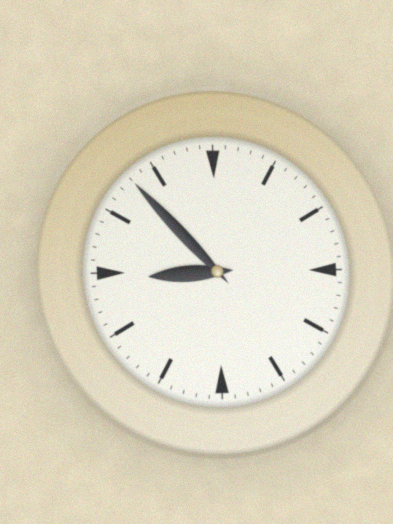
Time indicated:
8h53
